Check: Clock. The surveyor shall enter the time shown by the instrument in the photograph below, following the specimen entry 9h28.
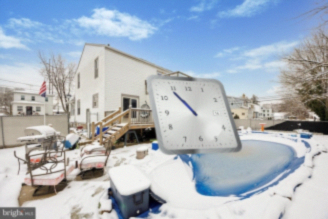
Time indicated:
10h54
